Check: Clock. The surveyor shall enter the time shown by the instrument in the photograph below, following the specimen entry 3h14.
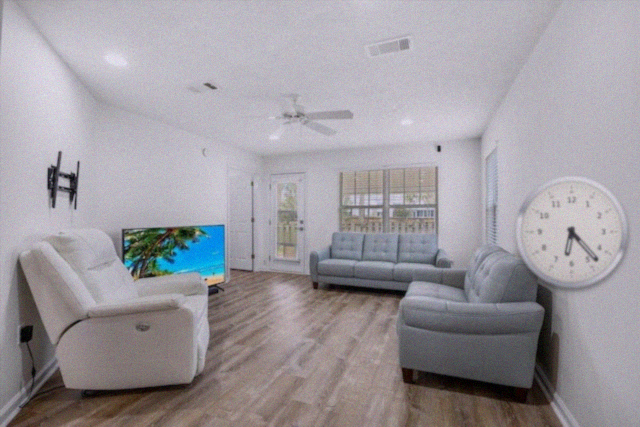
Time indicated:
6h23
